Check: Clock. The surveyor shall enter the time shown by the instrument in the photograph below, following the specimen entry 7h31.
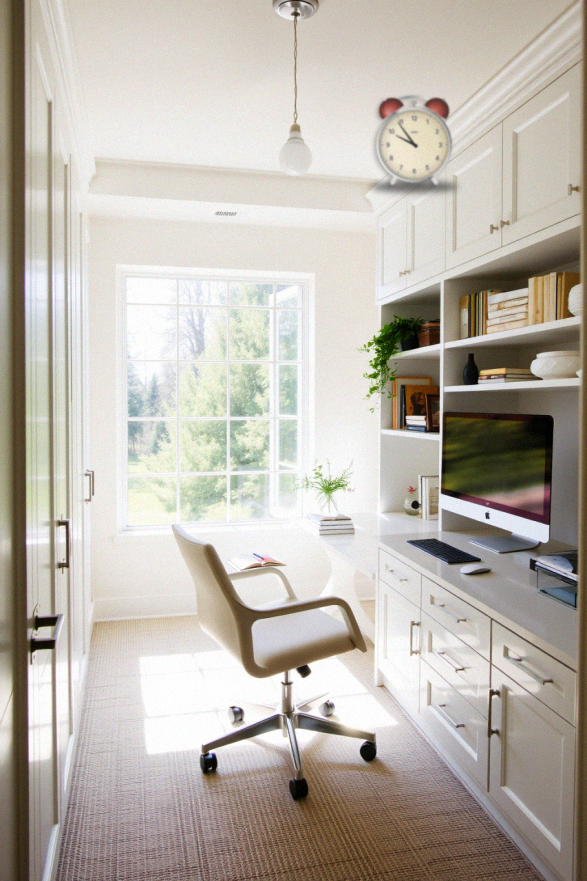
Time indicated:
9h54
